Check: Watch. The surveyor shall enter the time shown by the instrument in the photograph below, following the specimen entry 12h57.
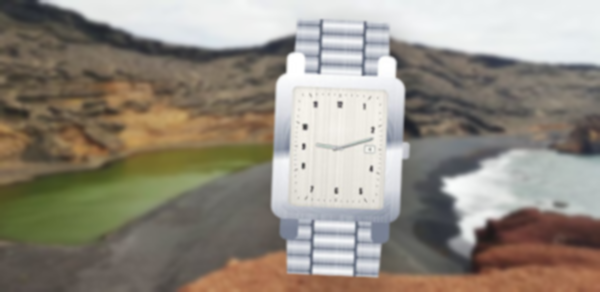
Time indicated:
9h12
